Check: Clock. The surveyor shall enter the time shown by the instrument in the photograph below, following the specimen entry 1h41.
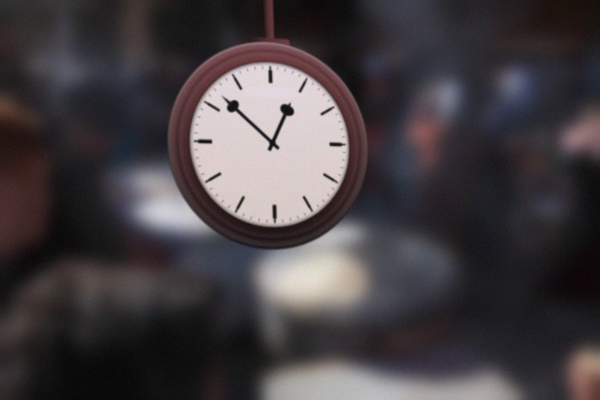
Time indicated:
12h52
